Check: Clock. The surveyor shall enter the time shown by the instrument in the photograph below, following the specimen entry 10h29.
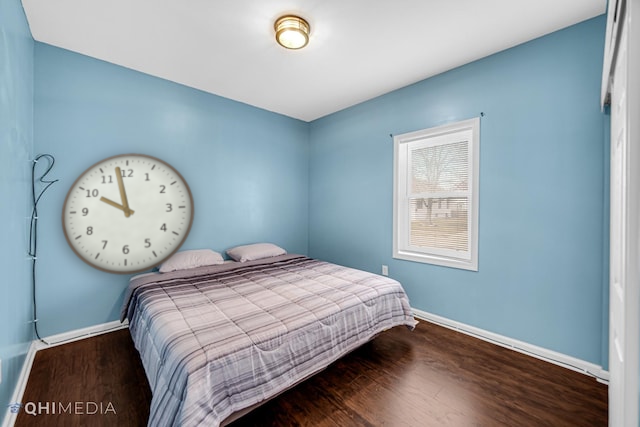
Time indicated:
9h58
